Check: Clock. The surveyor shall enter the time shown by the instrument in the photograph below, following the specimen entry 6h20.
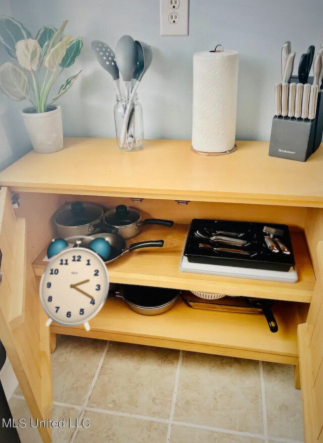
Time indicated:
2h19
